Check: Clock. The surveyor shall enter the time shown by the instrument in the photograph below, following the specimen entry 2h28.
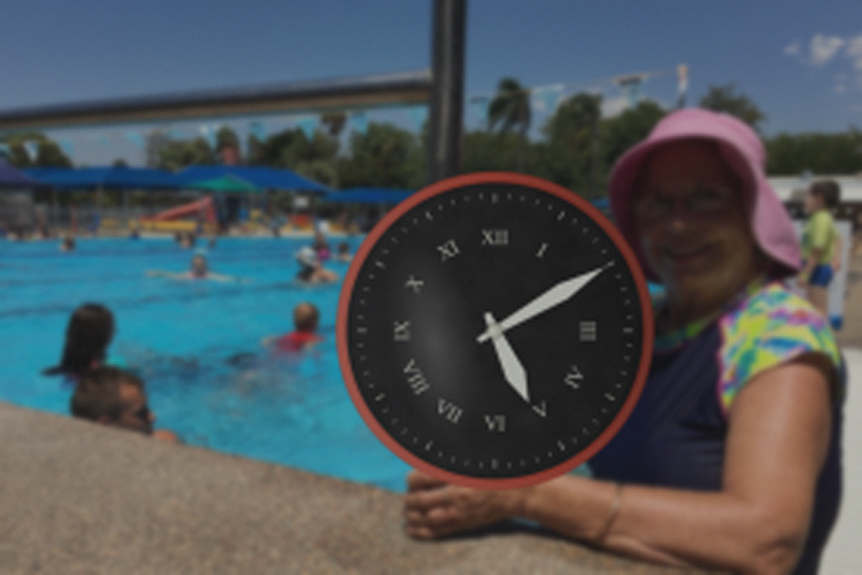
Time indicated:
5h10
